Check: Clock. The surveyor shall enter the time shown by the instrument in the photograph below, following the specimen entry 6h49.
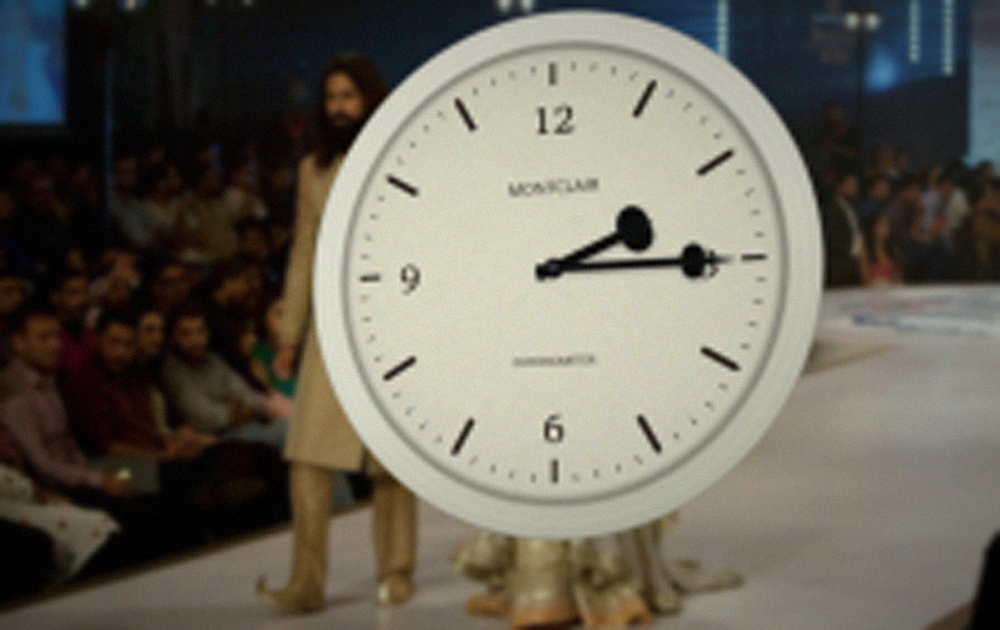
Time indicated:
2h15
